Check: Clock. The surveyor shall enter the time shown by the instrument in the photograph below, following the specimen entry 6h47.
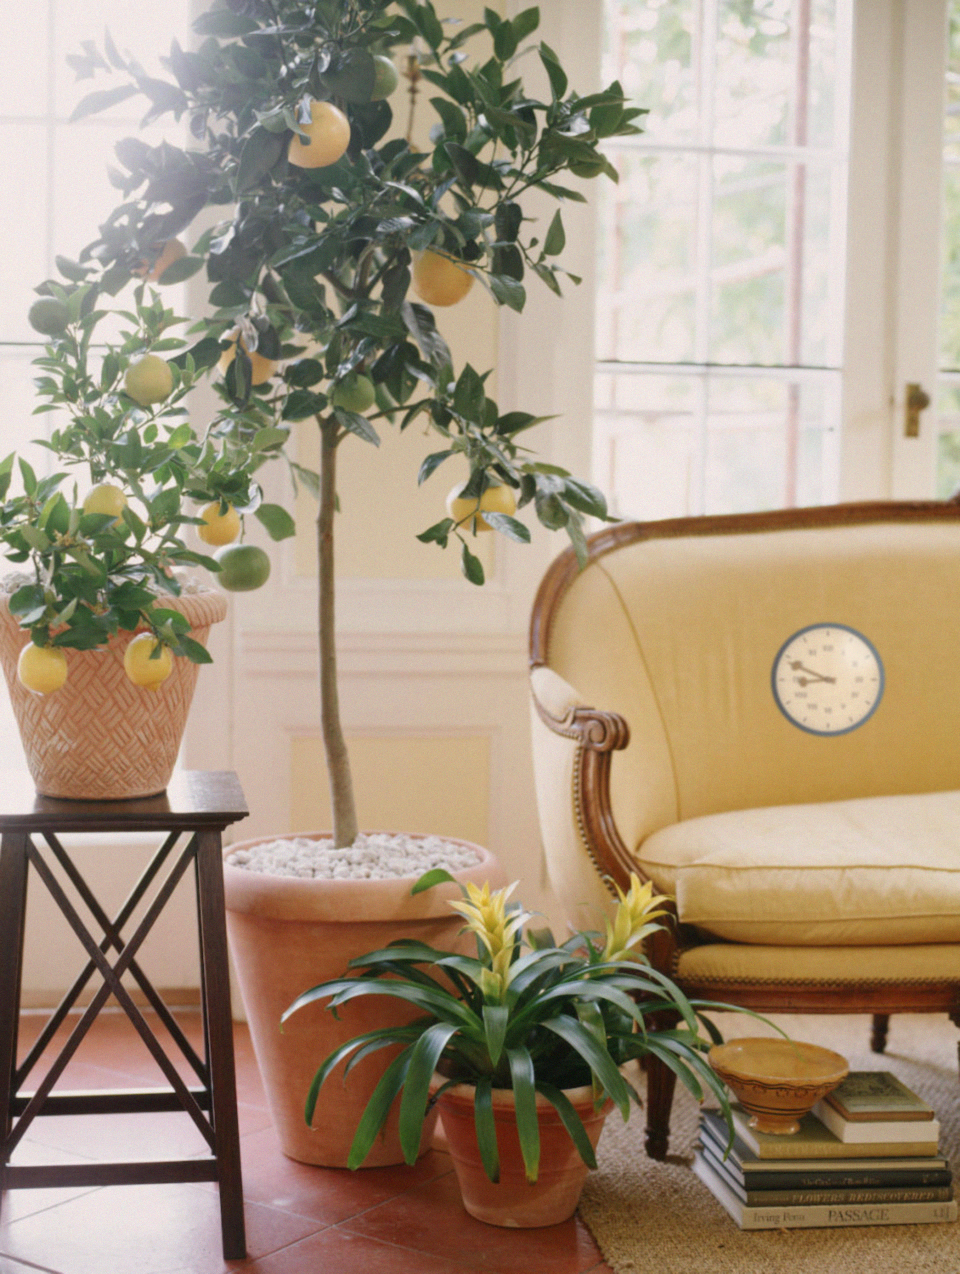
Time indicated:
8h49
